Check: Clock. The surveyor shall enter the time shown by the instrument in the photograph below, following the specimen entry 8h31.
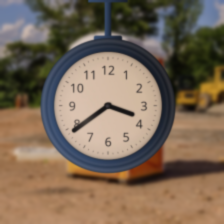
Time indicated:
3h39
